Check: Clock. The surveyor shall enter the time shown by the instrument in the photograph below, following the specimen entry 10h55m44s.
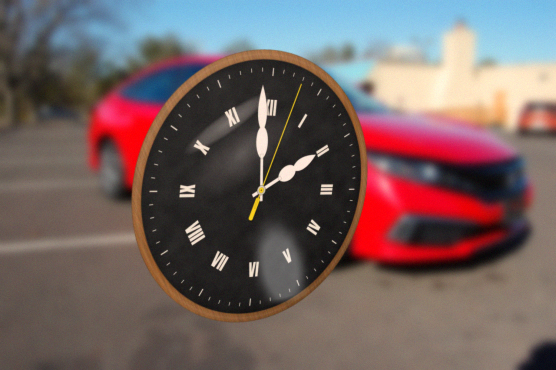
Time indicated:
1h59m03s
